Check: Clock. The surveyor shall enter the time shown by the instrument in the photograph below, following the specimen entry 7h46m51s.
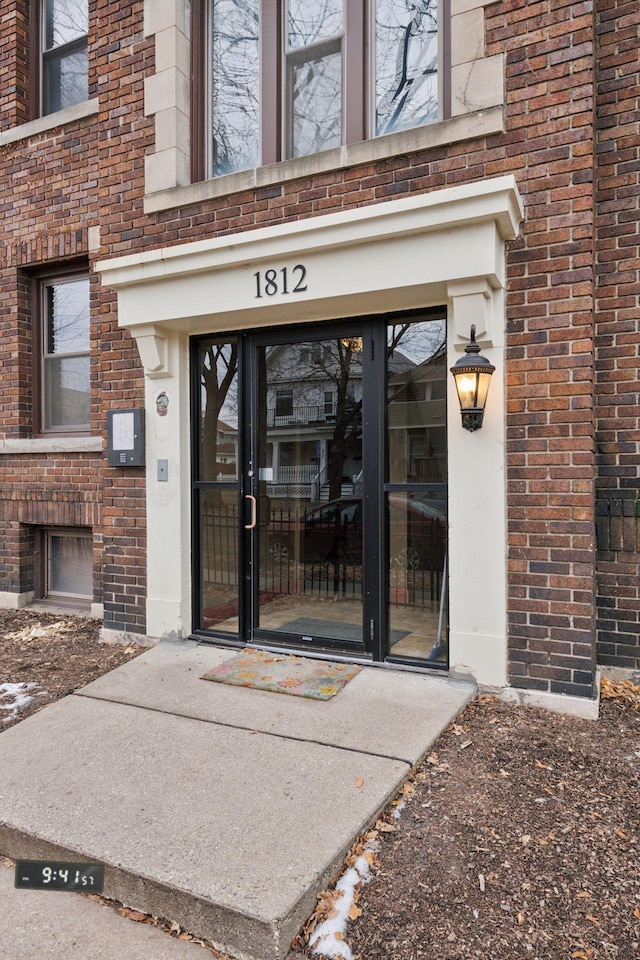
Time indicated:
9h41m57s
